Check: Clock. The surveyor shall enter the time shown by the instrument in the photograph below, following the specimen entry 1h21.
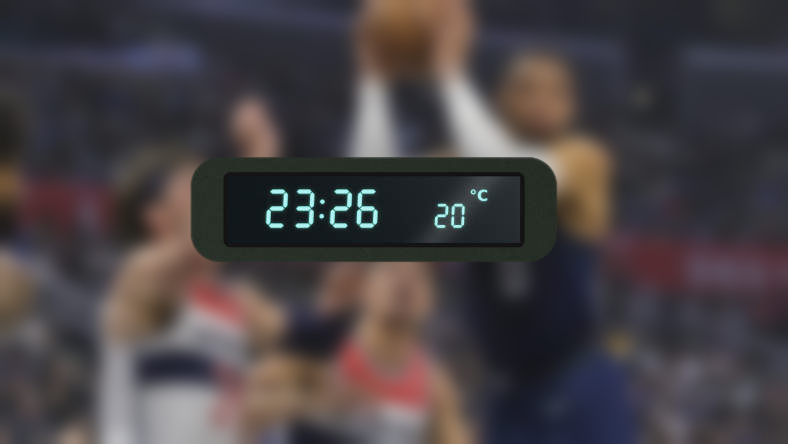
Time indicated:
23h26
